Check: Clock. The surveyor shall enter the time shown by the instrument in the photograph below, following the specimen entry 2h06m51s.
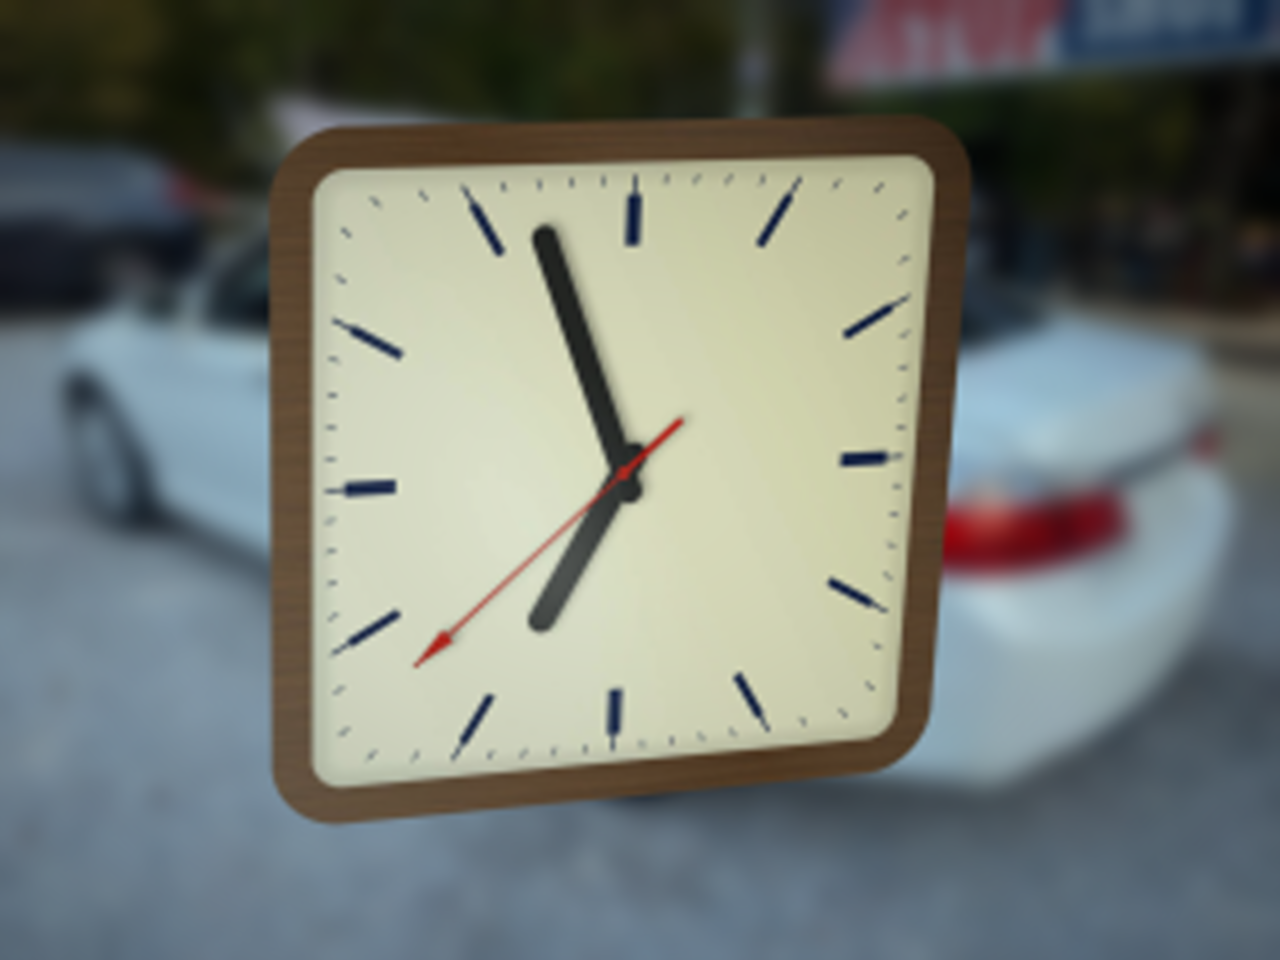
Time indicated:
6h56m38s
